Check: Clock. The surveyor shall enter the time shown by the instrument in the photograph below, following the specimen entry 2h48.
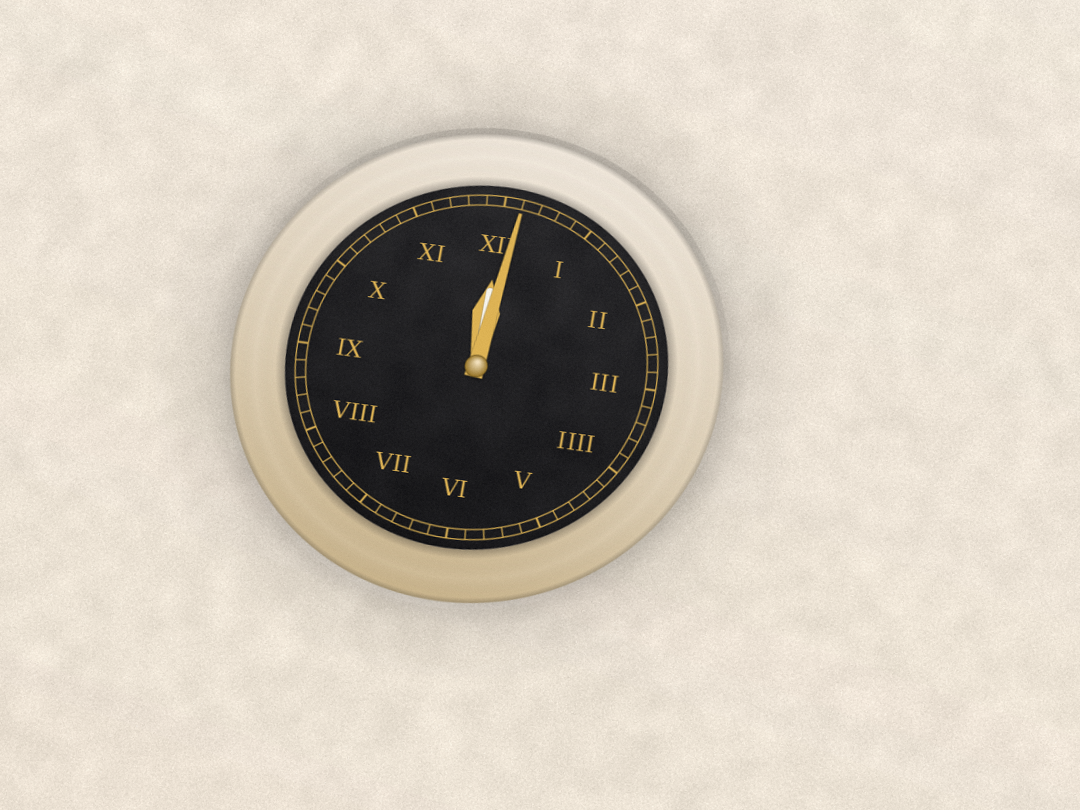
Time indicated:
12h01
